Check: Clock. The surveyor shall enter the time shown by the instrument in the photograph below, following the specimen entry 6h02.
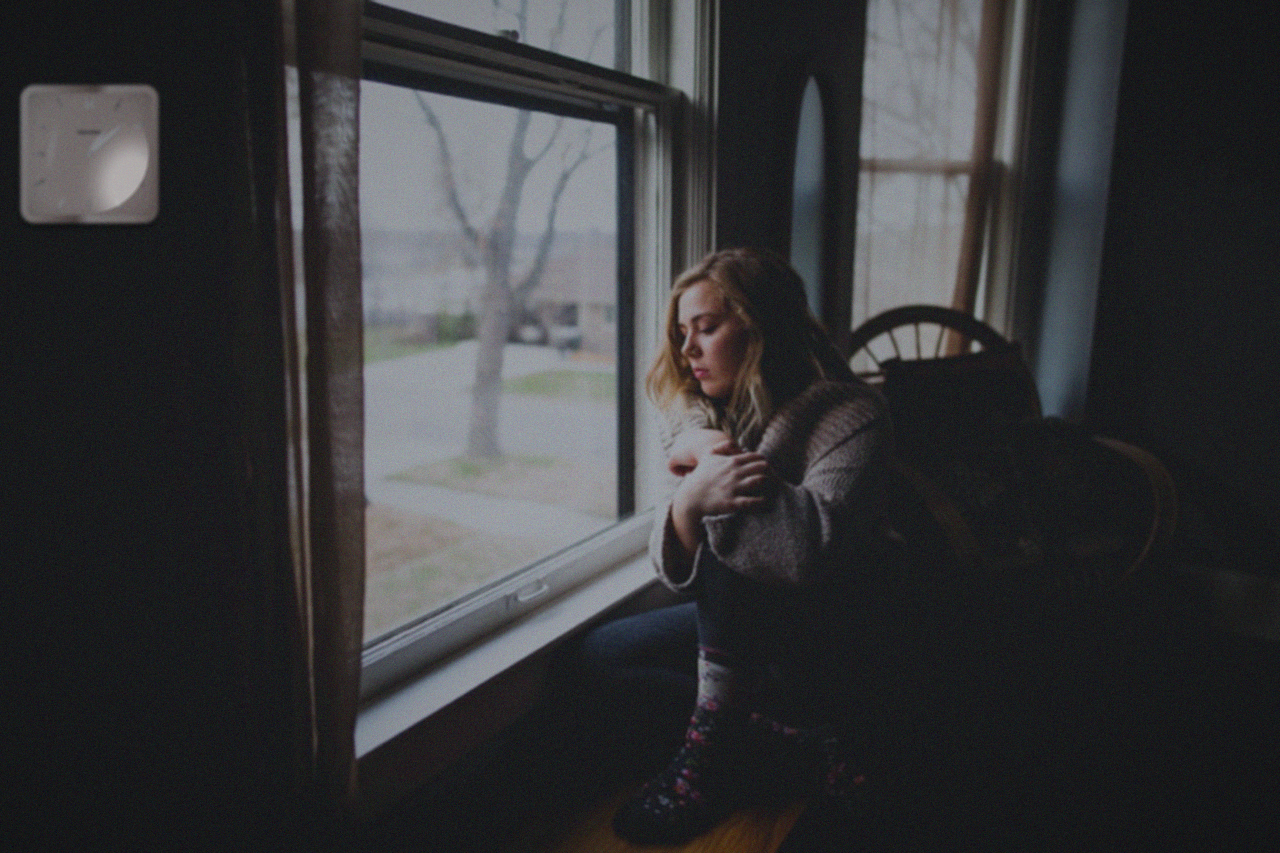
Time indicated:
1h08
